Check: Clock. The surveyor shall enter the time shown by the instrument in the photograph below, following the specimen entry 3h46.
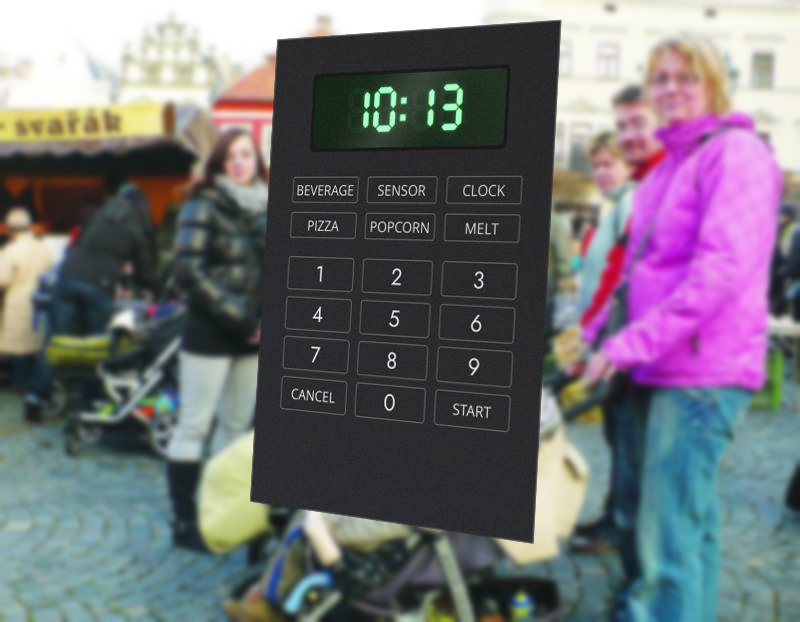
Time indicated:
10h13
